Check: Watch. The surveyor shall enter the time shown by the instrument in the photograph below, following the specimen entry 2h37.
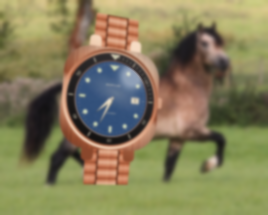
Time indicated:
7h34
